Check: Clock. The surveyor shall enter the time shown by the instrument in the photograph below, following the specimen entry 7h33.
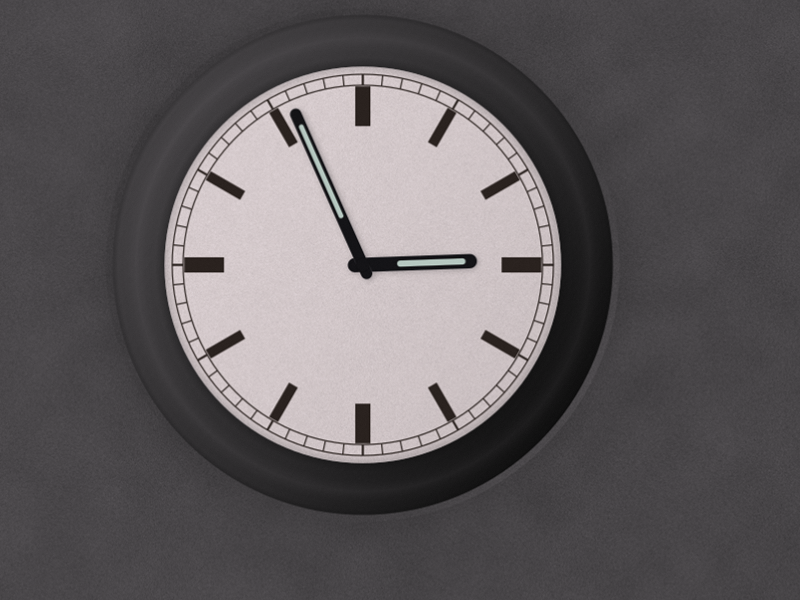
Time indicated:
2h56
